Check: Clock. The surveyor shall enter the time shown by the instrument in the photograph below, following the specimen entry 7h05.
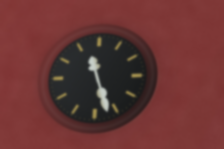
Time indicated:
11h27
